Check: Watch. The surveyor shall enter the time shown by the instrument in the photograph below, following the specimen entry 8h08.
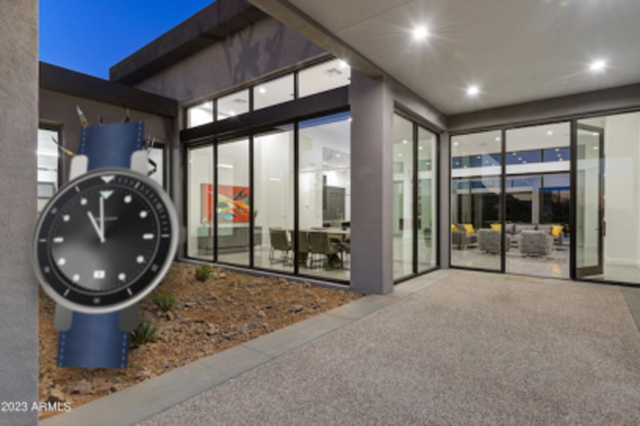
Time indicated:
10h59
